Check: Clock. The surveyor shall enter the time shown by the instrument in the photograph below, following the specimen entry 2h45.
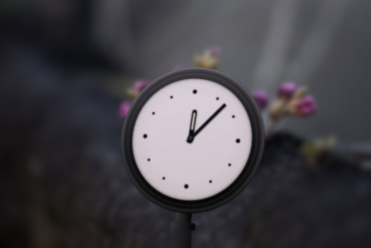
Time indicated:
12h07
